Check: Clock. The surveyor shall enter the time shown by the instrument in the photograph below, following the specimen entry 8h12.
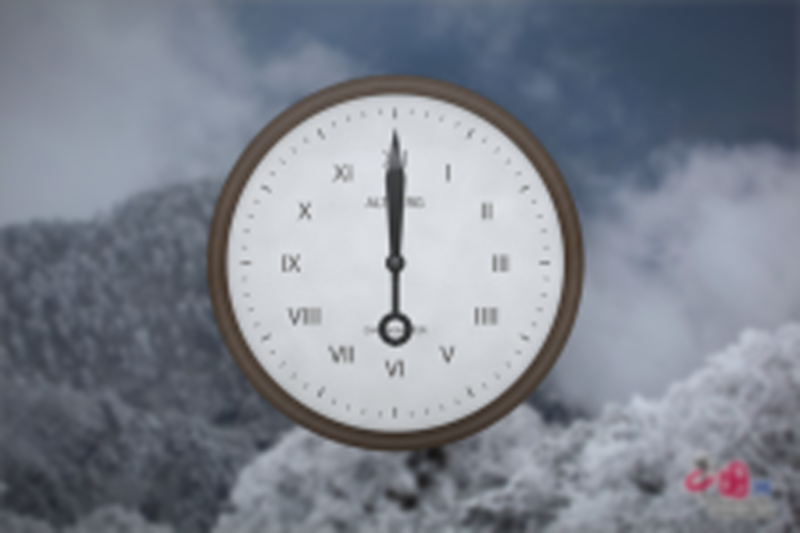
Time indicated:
6h00
